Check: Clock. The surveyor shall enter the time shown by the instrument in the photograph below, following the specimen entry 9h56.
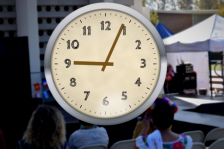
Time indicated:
9h04
